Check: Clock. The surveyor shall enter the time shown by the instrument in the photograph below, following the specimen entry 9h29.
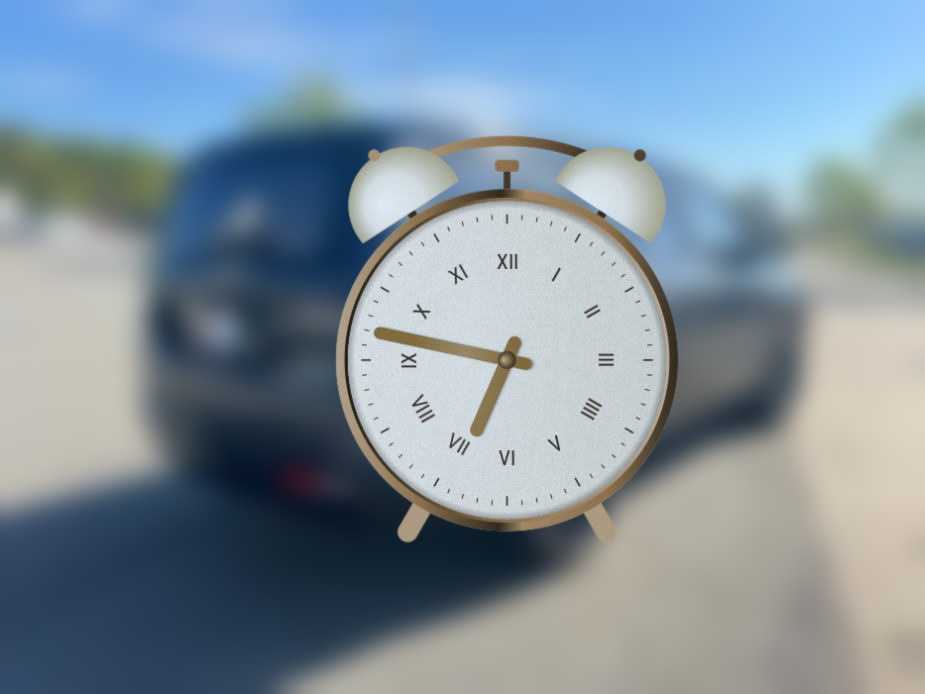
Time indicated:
6h47
